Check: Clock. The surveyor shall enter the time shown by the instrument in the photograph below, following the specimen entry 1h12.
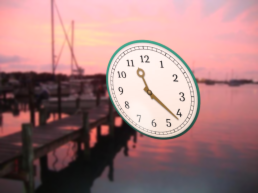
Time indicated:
11h22
